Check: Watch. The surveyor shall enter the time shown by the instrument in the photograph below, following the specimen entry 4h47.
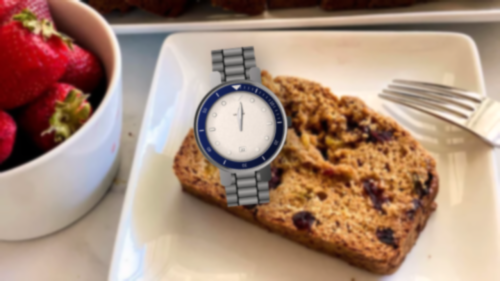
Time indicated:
12h01
